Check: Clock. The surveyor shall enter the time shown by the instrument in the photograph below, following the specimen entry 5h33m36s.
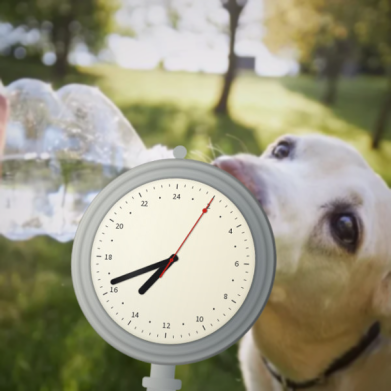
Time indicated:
14h41m05s
